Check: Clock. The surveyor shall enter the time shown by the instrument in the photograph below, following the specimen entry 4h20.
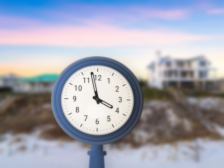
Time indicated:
3h58
